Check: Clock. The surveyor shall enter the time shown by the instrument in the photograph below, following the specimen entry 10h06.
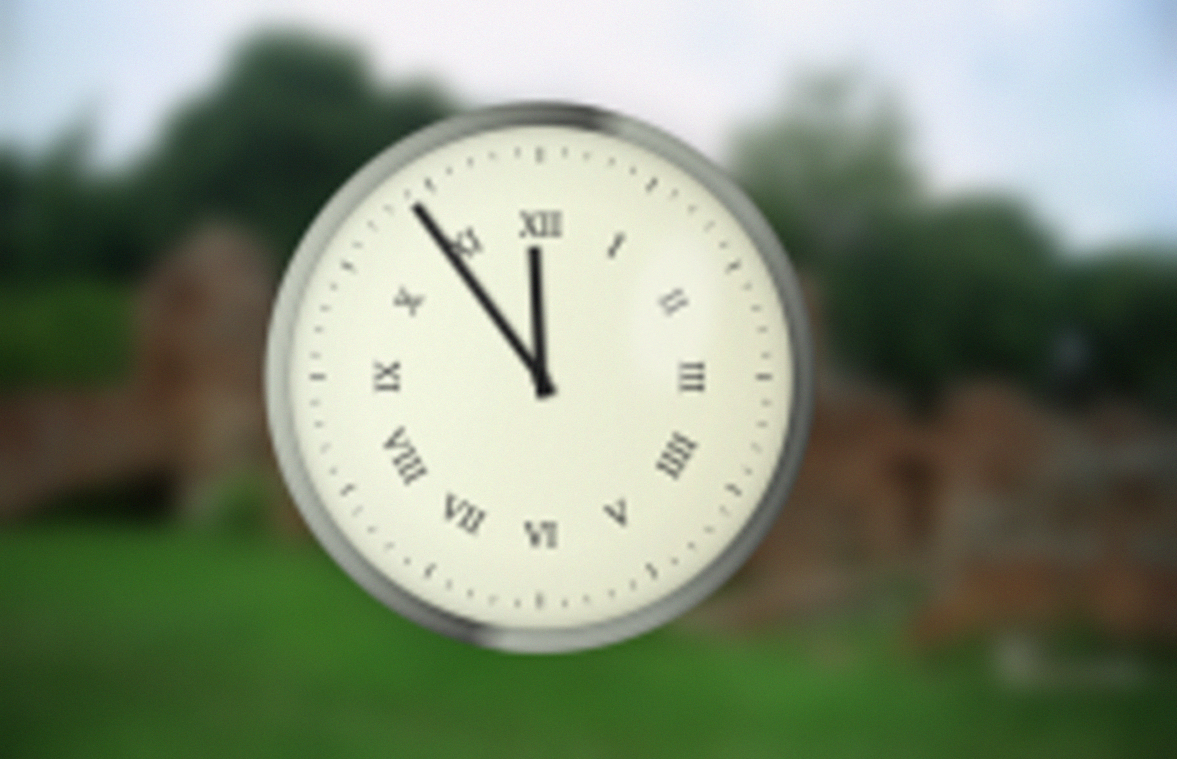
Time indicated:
11h54
